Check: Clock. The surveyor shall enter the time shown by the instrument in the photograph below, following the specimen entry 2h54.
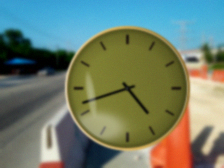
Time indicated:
4h42
